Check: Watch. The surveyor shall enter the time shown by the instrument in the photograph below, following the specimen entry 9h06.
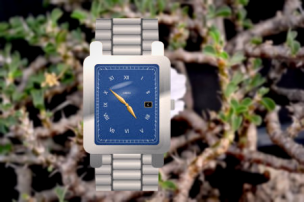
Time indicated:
4h52
